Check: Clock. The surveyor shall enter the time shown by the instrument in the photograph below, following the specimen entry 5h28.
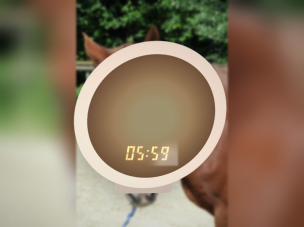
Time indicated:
5h59
